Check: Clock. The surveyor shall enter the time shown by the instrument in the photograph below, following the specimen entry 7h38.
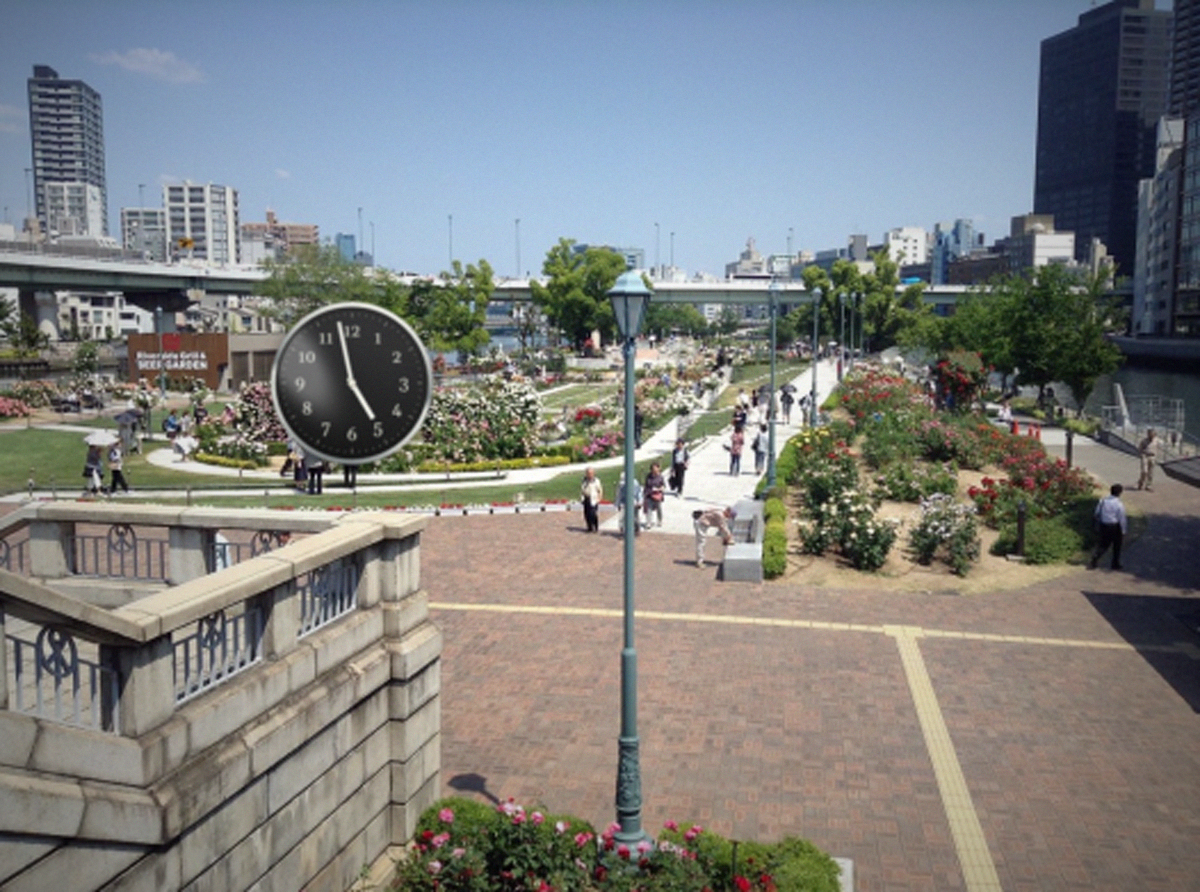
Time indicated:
4h58
